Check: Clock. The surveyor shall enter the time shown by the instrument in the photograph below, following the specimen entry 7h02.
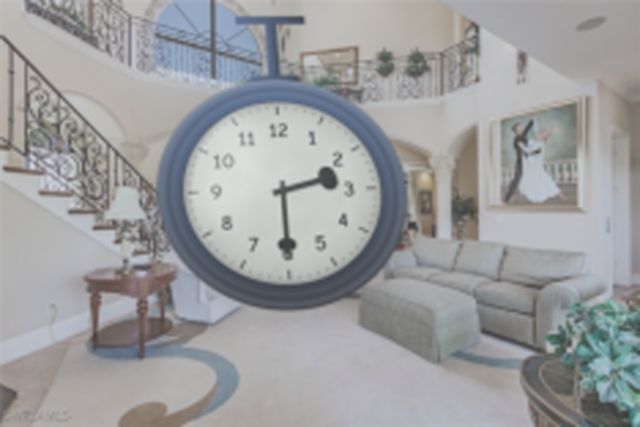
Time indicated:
2h30
